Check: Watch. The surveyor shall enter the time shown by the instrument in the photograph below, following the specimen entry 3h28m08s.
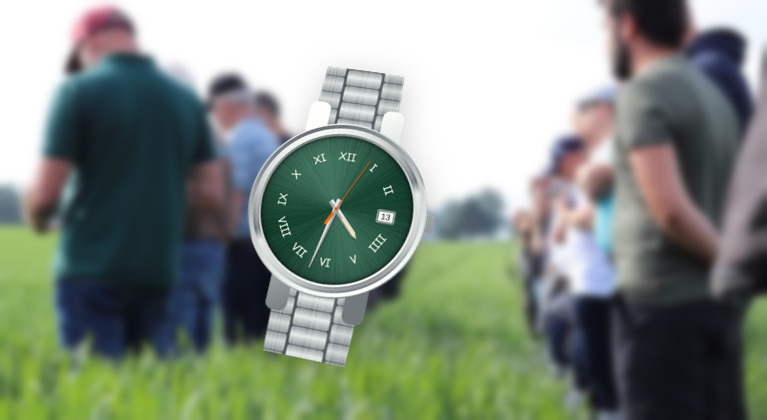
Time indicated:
4h32m04s
